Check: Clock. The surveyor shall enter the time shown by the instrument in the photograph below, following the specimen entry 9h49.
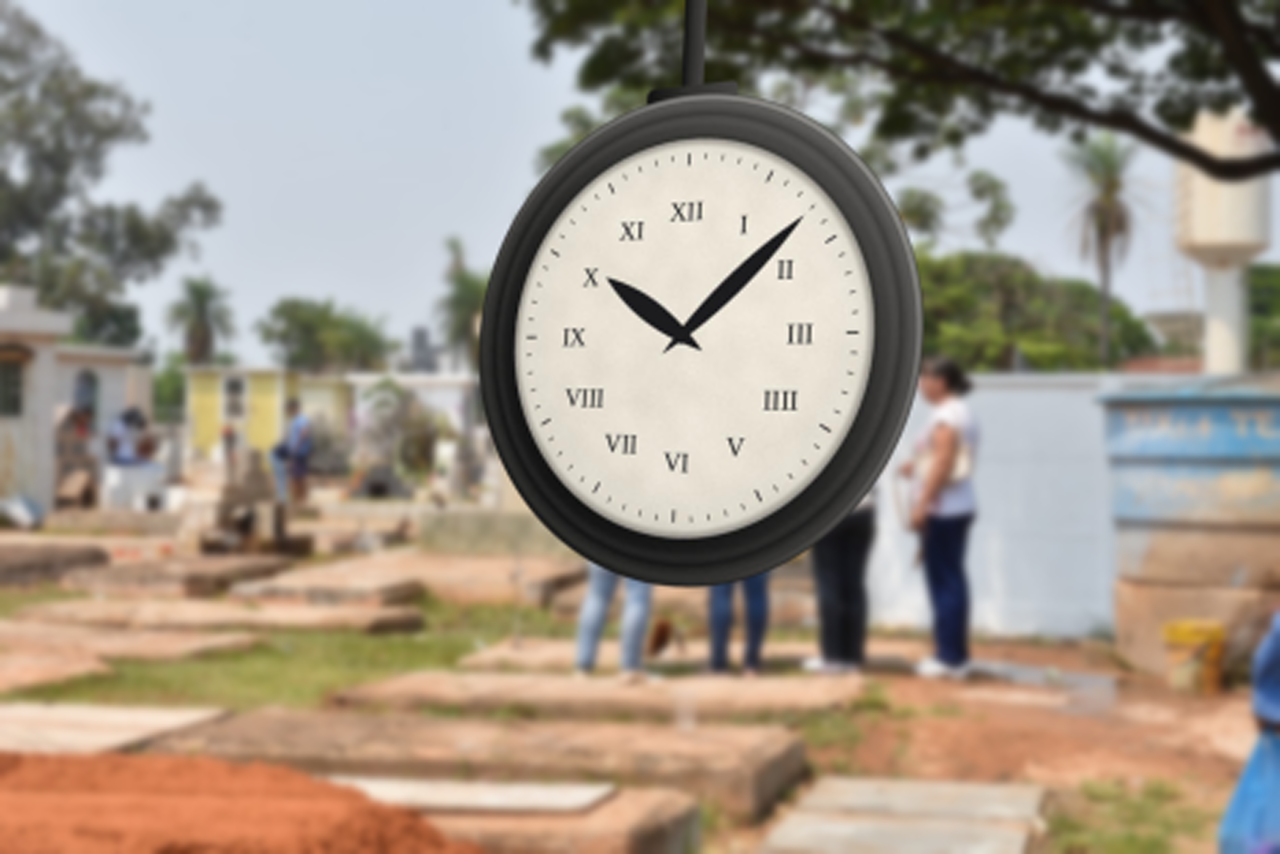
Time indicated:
10h08
